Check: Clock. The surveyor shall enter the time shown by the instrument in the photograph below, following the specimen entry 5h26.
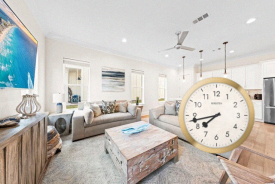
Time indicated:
7h43
